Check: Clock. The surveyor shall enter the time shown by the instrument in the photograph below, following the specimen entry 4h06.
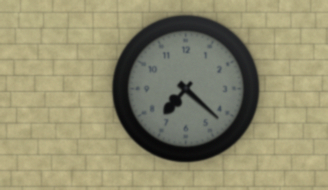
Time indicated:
7h22
